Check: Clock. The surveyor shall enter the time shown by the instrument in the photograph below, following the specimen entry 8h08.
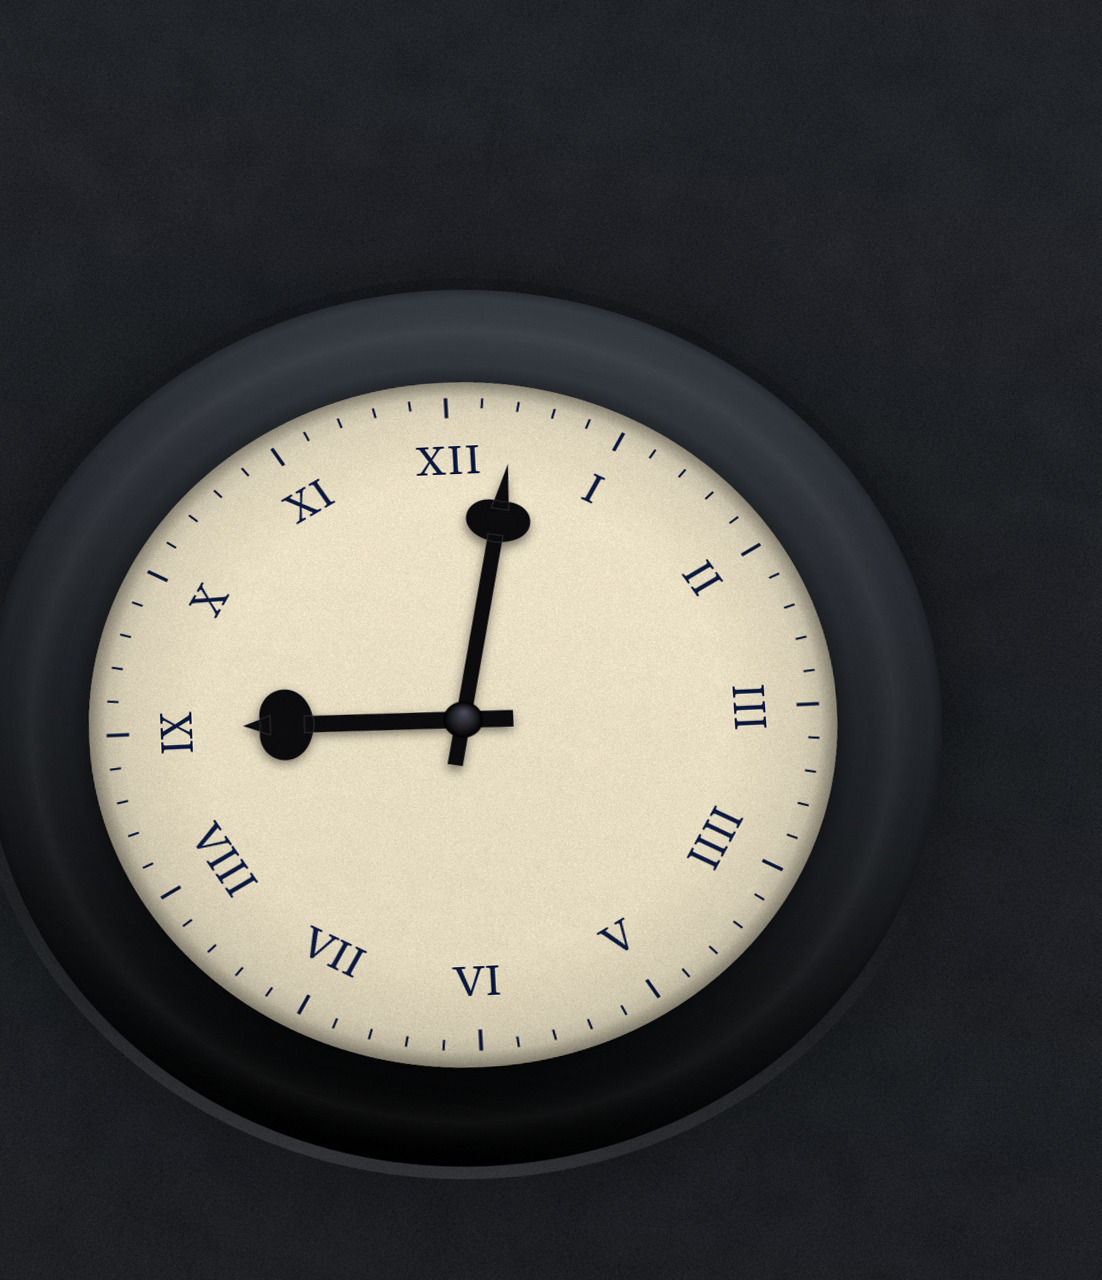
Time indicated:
9h02
